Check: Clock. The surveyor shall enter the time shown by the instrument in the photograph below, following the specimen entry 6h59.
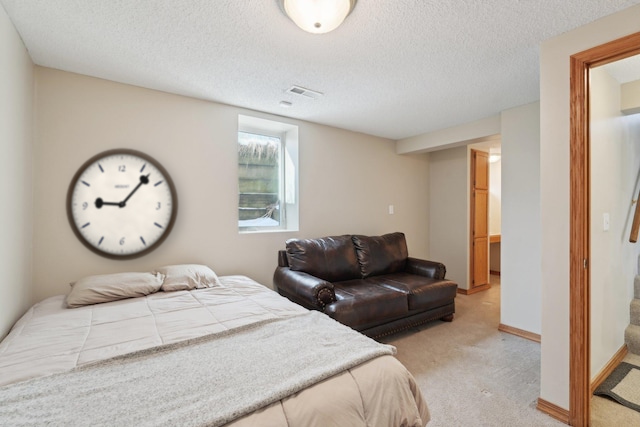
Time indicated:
9h07
